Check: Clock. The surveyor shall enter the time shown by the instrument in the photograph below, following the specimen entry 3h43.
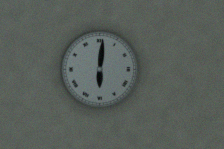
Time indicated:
6h01
